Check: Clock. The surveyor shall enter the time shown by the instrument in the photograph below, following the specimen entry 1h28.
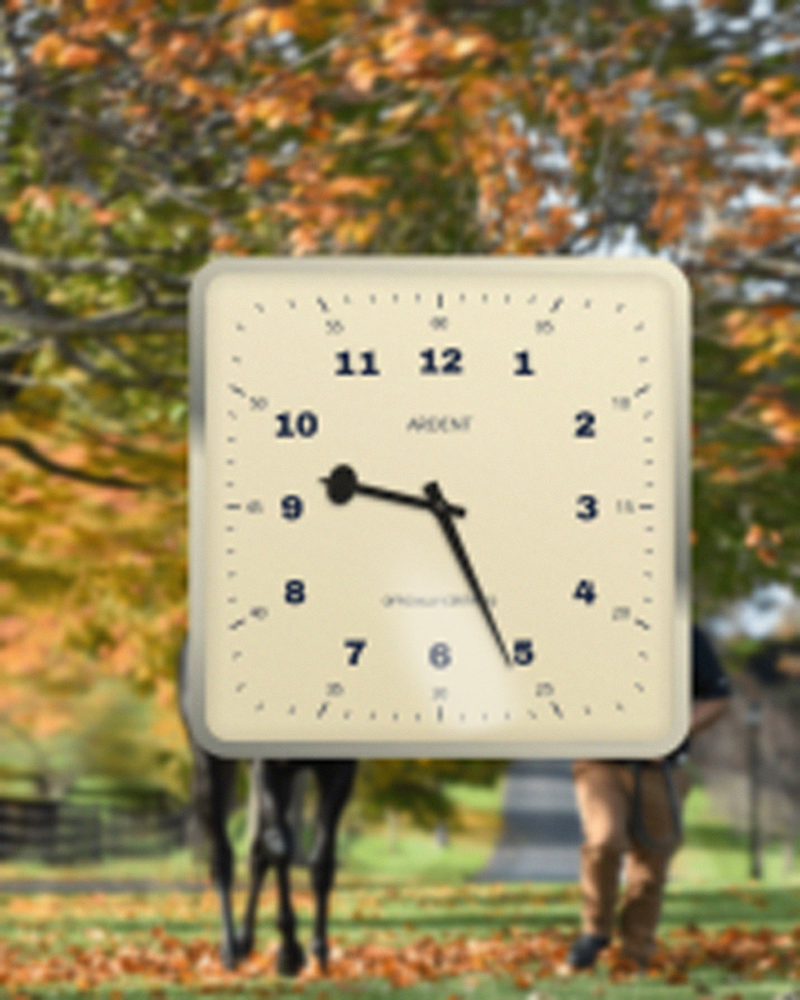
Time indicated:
9h26
